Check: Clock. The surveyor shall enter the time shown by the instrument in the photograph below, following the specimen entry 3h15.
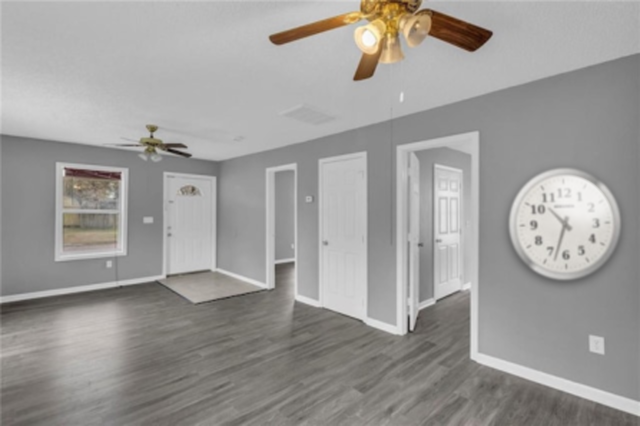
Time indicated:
10h33
